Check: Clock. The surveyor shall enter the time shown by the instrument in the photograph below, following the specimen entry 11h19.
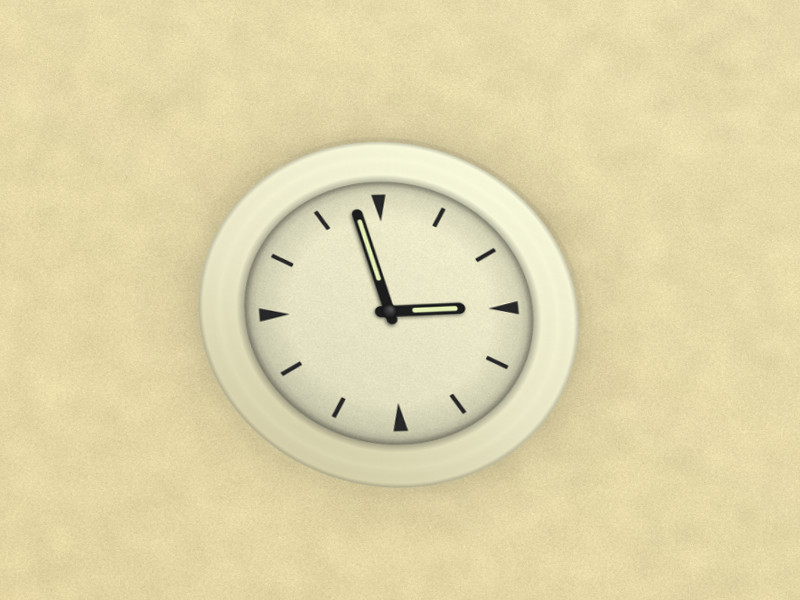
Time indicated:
2h58
